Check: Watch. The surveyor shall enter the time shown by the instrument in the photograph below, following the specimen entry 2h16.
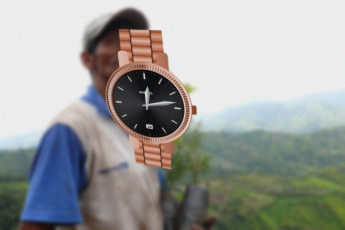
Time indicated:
12h13
